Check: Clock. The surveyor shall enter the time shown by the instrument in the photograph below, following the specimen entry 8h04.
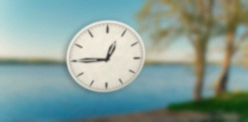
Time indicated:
12h45
